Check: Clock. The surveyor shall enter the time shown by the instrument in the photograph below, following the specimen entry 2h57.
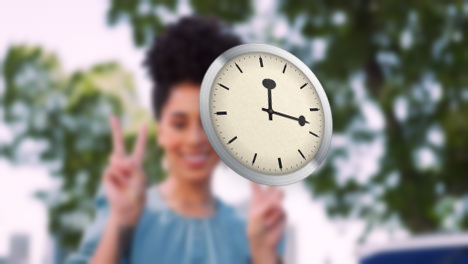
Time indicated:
12h18
